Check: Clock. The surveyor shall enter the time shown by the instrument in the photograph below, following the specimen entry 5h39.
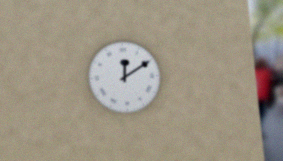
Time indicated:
12h10
